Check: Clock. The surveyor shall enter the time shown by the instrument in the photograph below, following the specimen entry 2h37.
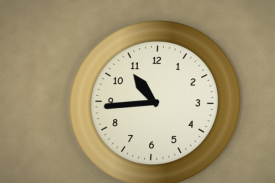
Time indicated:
10h44
